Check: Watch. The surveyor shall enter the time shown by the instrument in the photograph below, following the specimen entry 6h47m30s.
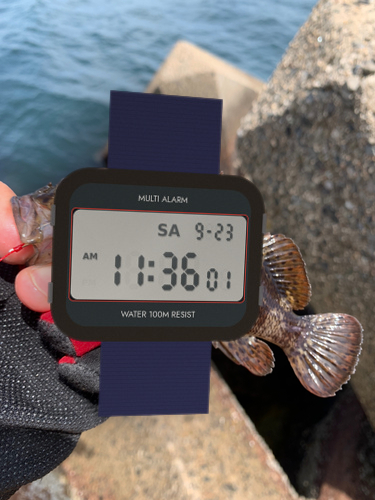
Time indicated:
11h36m01s
